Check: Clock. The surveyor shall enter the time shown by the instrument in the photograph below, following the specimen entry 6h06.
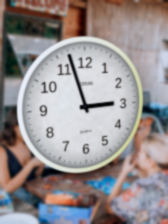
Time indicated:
2h57
